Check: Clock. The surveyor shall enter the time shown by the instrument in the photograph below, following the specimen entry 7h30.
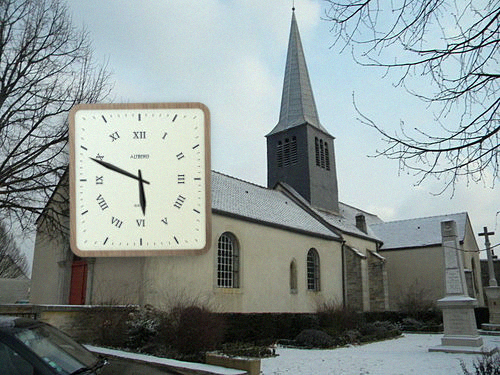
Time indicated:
5h49
